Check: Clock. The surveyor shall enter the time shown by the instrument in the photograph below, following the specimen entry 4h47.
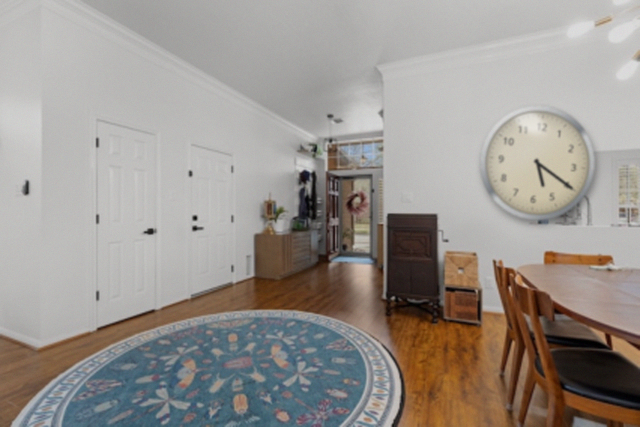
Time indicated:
5h20
